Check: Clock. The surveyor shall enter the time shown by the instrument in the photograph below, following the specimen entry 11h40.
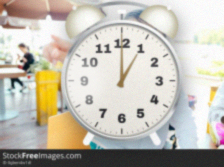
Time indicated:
1h00
